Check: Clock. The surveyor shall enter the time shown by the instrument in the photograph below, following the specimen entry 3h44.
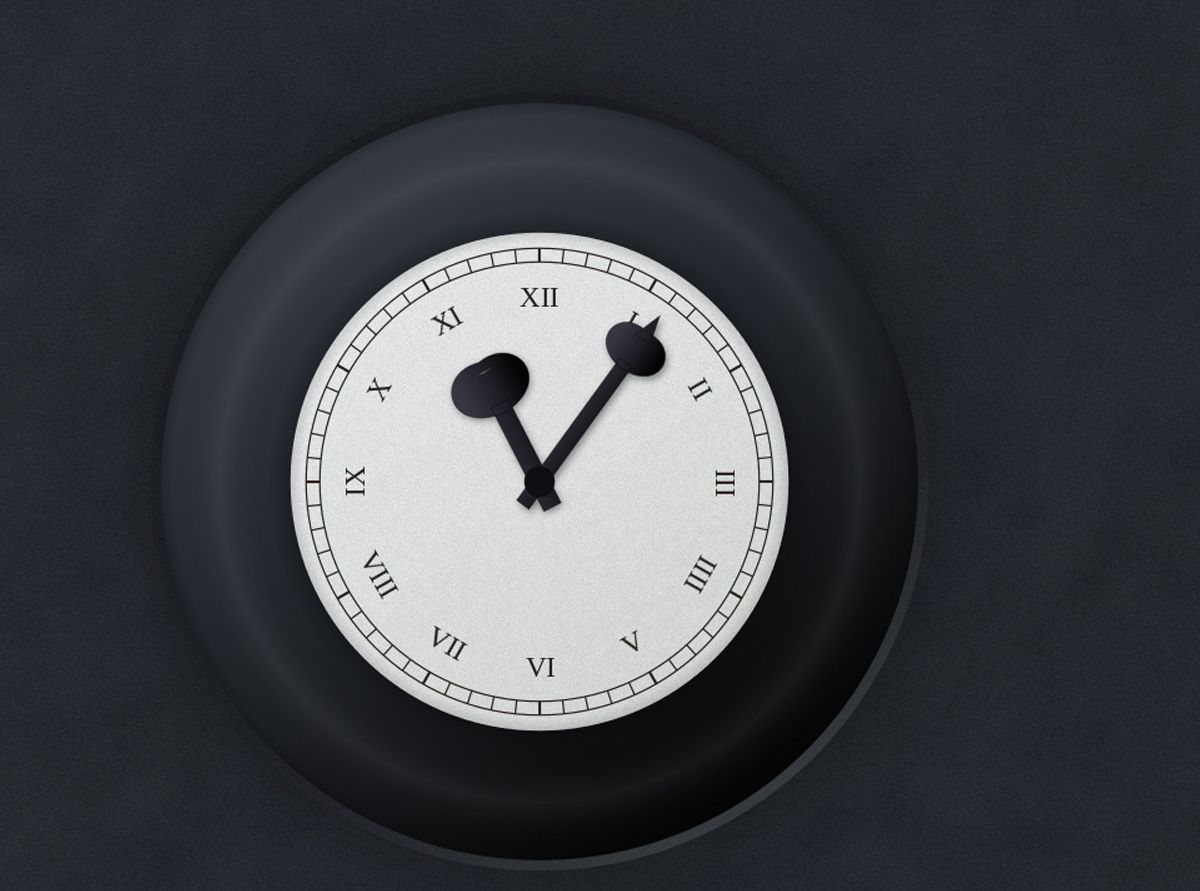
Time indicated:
11h06
